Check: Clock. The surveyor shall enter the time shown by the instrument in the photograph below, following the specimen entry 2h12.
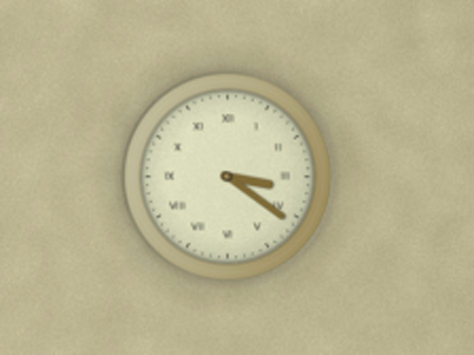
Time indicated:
3h21
